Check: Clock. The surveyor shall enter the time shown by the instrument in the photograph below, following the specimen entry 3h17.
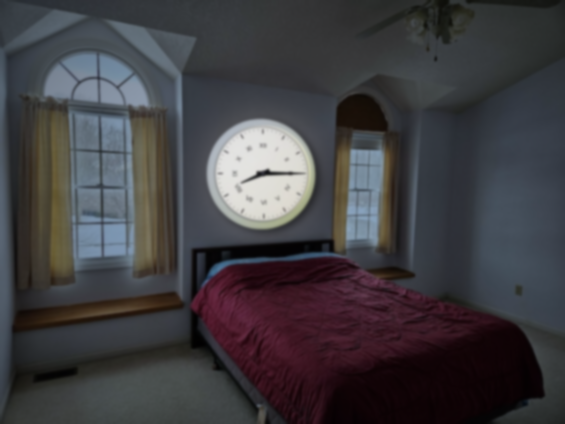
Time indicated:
8h15
